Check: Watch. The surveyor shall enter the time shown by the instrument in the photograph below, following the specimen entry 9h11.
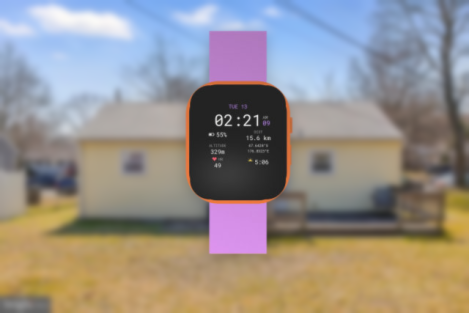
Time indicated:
2h21
